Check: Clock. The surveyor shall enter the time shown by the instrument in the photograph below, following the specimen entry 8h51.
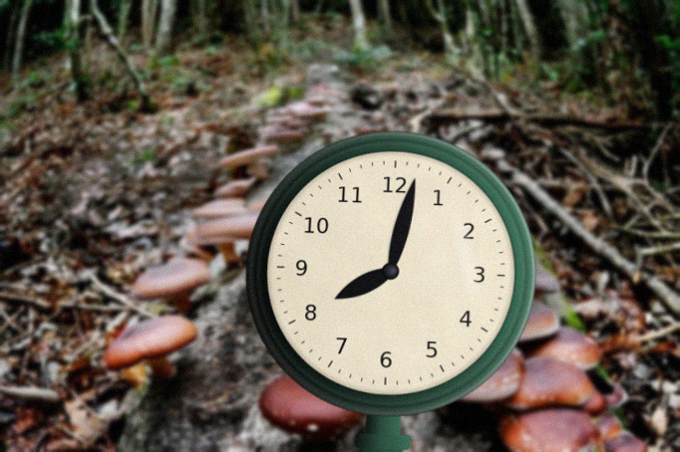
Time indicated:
8h02
